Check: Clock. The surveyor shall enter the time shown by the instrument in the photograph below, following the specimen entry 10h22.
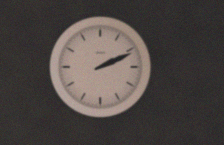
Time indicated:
2h11
